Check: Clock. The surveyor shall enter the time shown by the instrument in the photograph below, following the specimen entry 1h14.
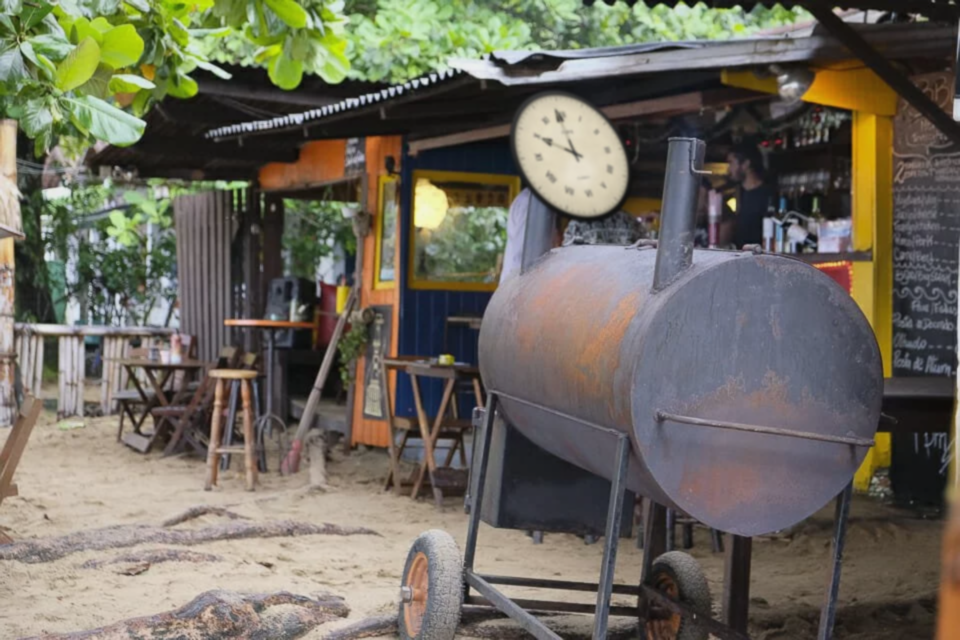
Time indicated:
9h59
